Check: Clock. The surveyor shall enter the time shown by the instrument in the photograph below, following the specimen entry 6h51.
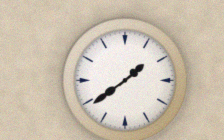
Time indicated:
1h39
